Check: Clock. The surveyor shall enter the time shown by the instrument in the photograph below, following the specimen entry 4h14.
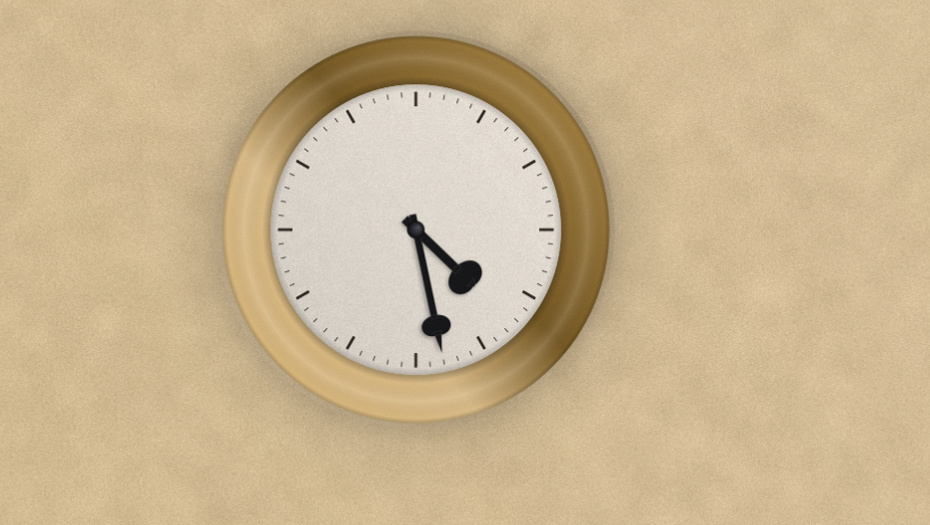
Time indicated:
4h28
